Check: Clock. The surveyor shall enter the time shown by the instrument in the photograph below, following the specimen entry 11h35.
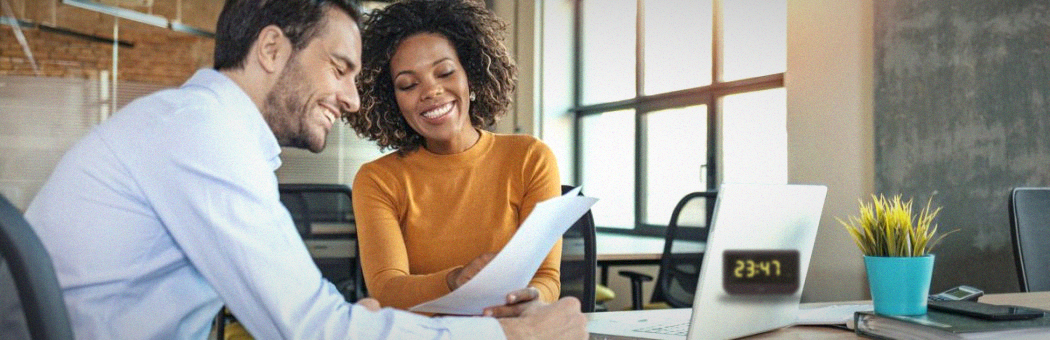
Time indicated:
23h47
